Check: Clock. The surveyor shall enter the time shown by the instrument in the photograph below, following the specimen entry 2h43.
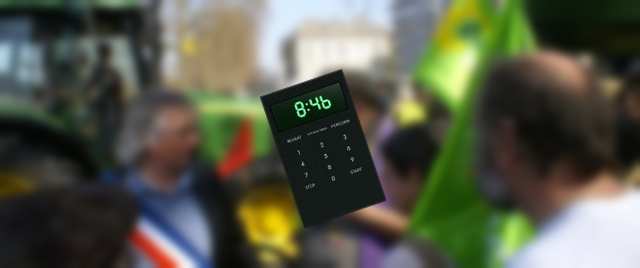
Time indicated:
8h46
